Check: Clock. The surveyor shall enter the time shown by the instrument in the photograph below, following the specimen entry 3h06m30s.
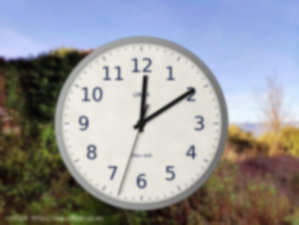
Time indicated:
12h09m33s
